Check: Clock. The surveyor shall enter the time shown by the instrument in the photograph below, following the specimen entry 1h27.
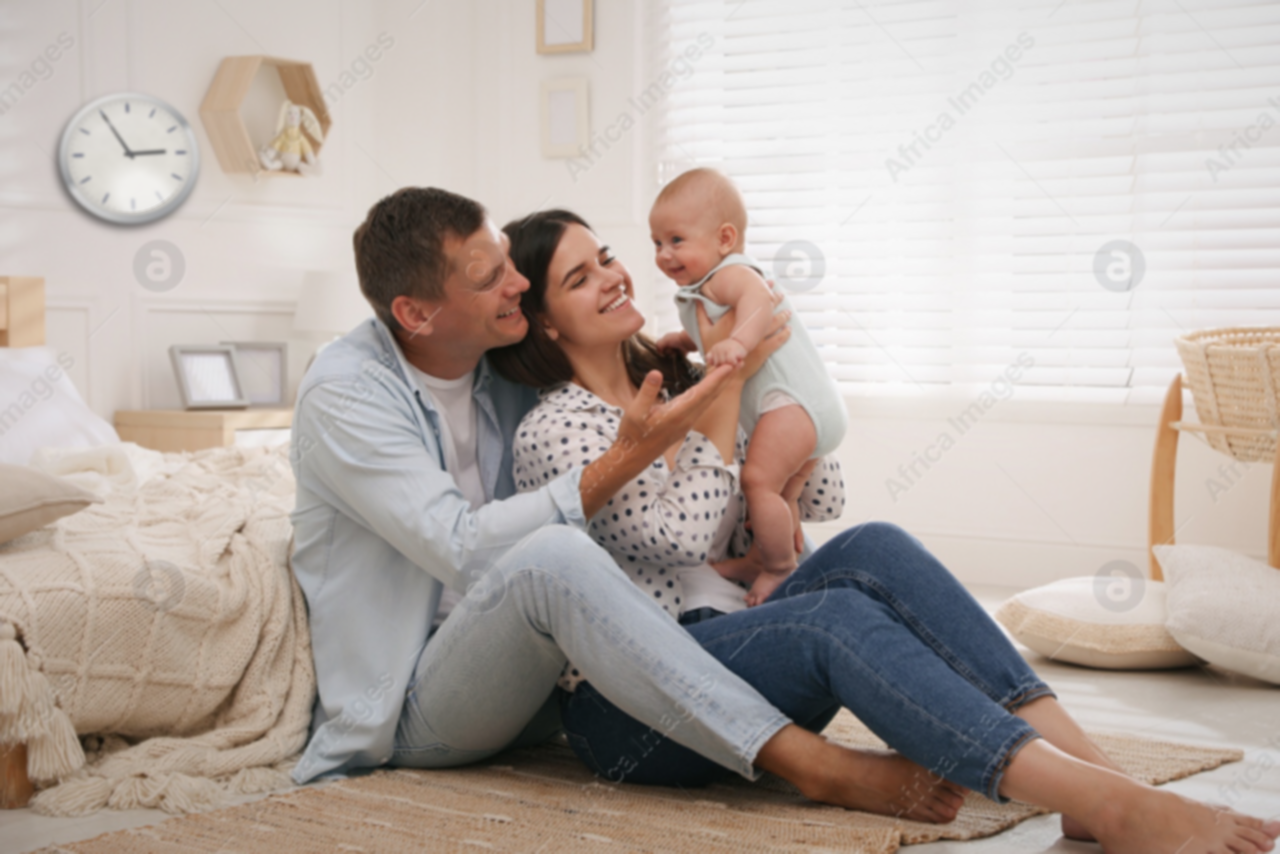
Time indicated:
2h55
